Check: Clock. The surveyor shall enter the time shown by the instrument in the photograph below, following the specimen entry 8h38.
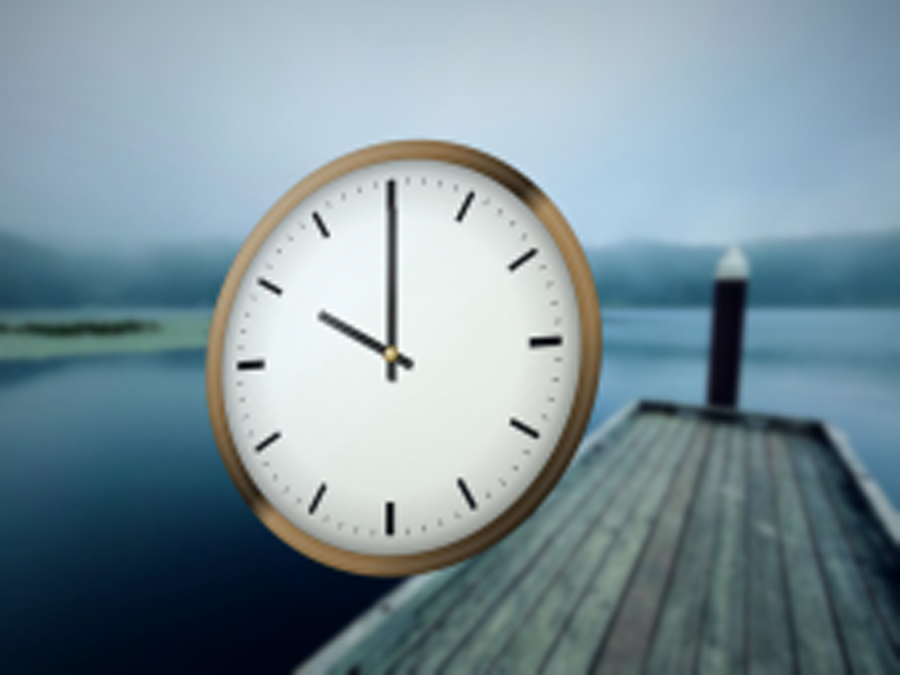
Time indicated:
10h00
